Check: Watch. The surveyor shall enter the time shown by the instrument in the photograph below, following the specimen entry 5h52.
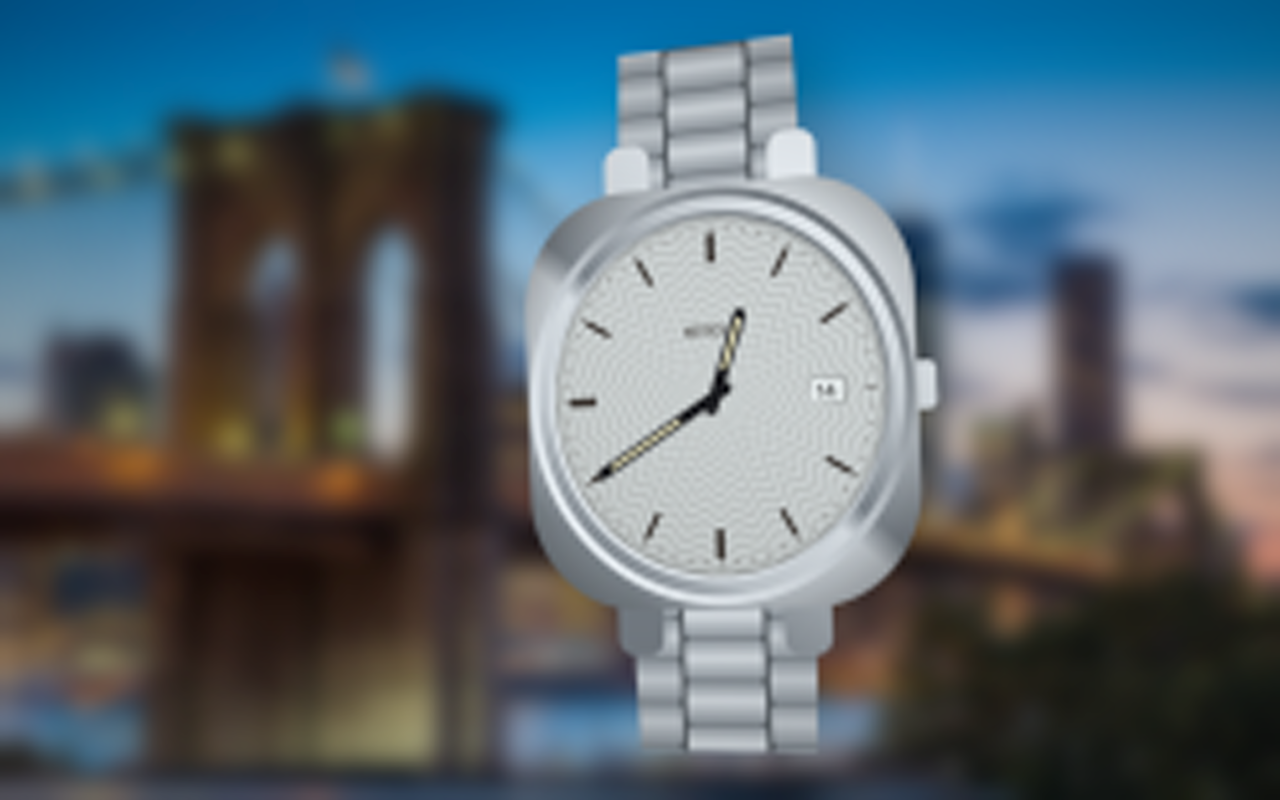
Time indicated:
12h40
